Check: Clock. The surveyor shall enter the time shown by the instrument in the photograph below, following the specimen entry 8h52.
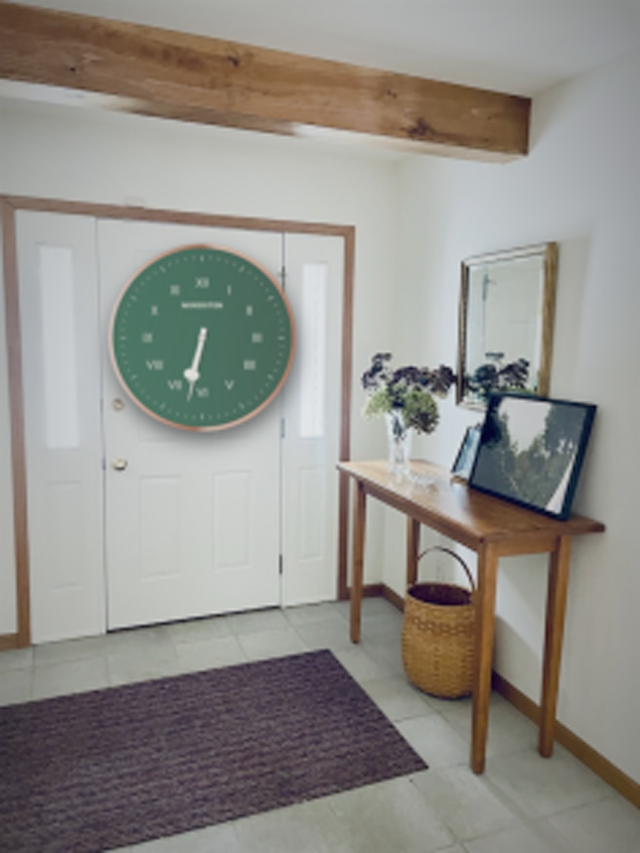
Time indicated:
6h32
